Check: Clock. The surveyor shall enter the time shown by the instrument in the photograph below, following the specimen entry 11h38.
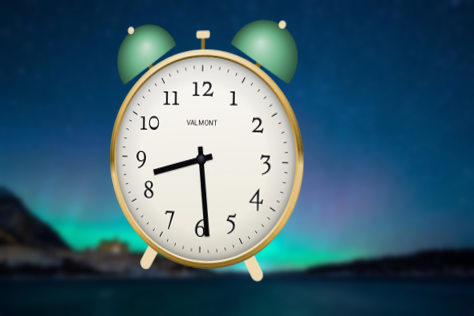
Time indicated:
8h29
